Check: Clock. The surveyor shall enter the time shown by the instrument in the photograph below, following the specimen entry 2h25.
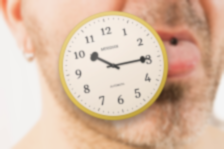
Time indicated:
10h15
